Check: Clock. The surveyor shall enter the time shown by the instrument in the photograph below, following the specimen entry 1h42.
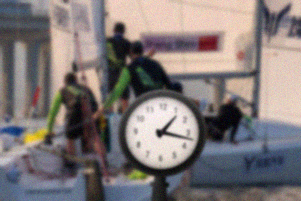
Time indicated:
1h17
